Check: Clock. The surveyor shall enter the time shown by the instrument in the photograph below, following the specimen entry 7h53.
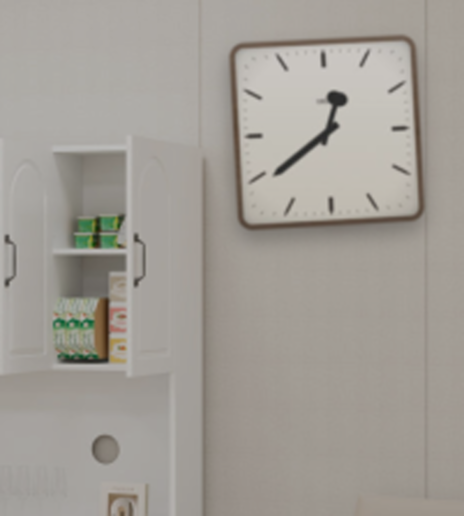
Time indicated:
12h39
